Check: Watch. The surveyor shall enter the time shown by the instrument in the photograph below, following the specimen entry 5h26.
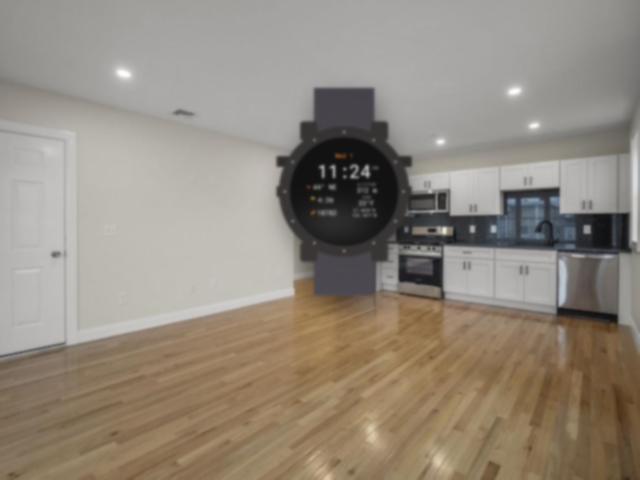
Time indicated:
11h24
